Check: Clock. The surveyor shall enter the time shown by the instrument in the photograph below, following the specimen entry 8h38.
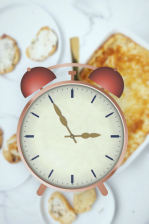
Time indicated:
2h55
